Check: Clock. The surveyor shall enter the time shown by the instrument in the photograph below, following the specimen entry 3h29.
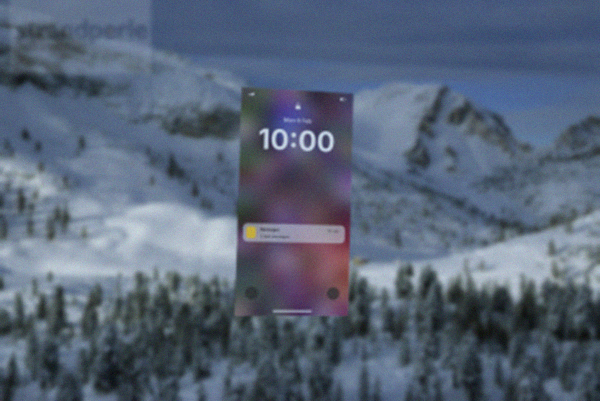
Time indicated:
10h00
